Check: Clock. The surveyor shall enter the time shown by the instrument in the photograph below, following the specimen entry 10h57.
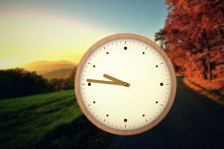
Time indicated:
9h46
